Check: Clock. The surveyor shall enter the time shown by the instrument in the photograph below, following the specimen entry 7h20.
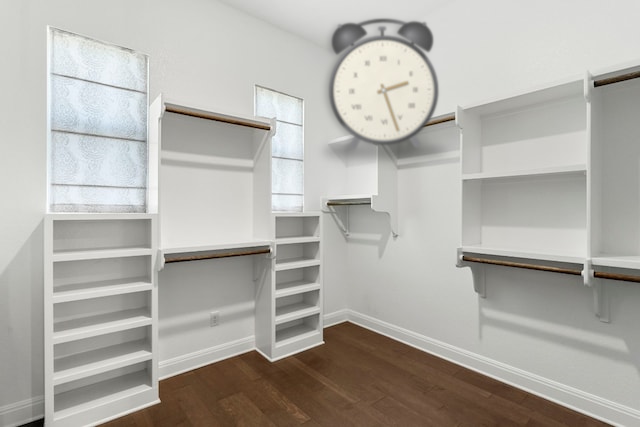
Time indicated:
2h27
